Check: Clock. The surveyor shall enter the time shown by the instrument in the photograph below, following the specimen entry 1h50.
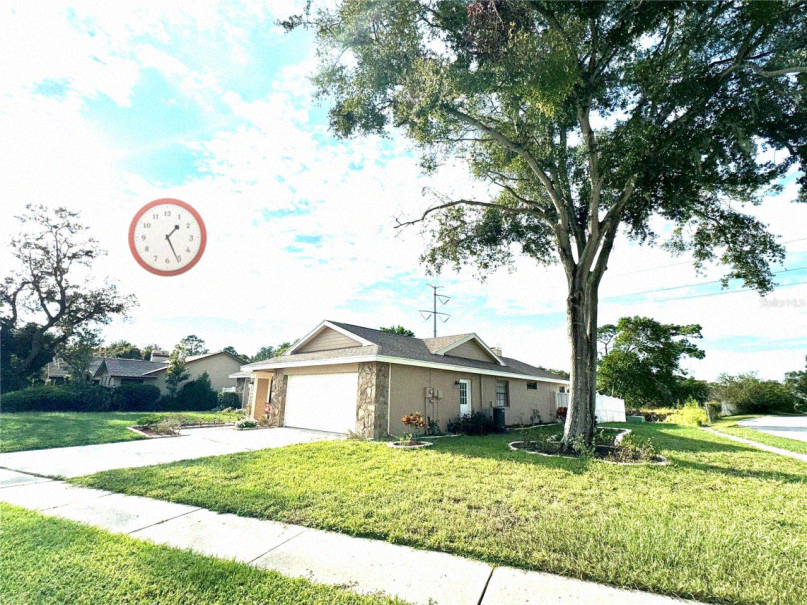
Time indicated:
1h26
